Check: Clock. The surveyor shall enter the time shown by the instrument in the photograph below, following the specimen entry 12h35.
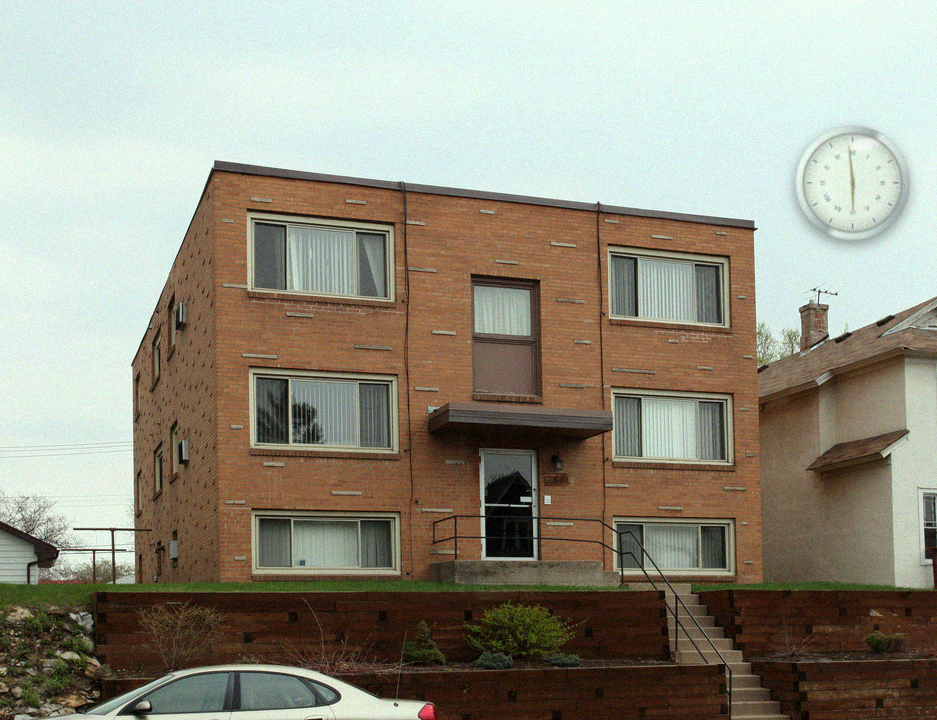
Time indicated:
5h59
